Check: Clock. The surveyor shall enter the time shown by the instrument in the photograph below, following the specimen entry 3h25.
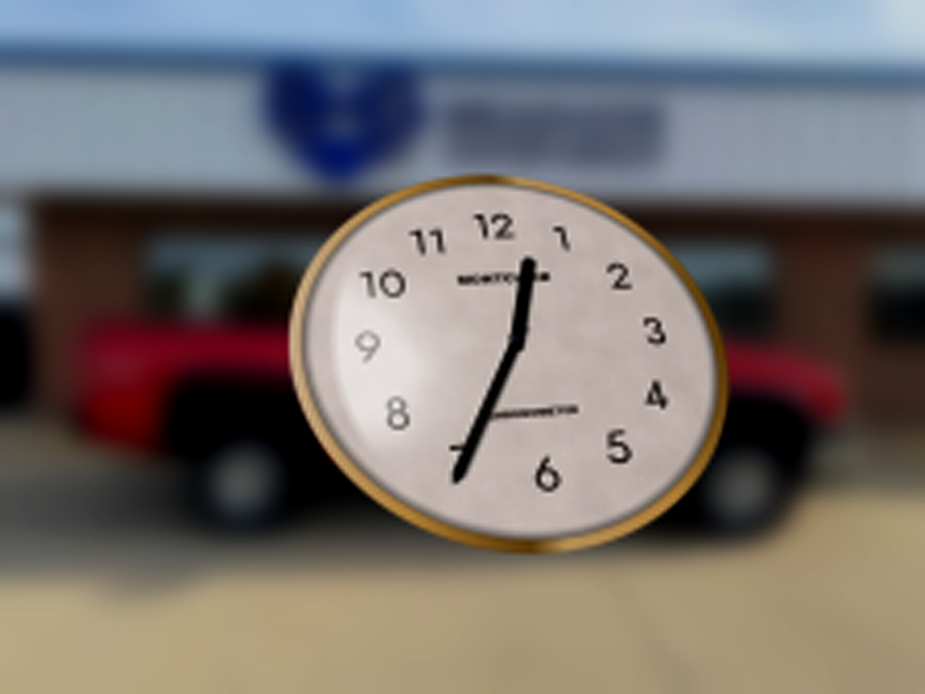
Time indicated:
12h35
